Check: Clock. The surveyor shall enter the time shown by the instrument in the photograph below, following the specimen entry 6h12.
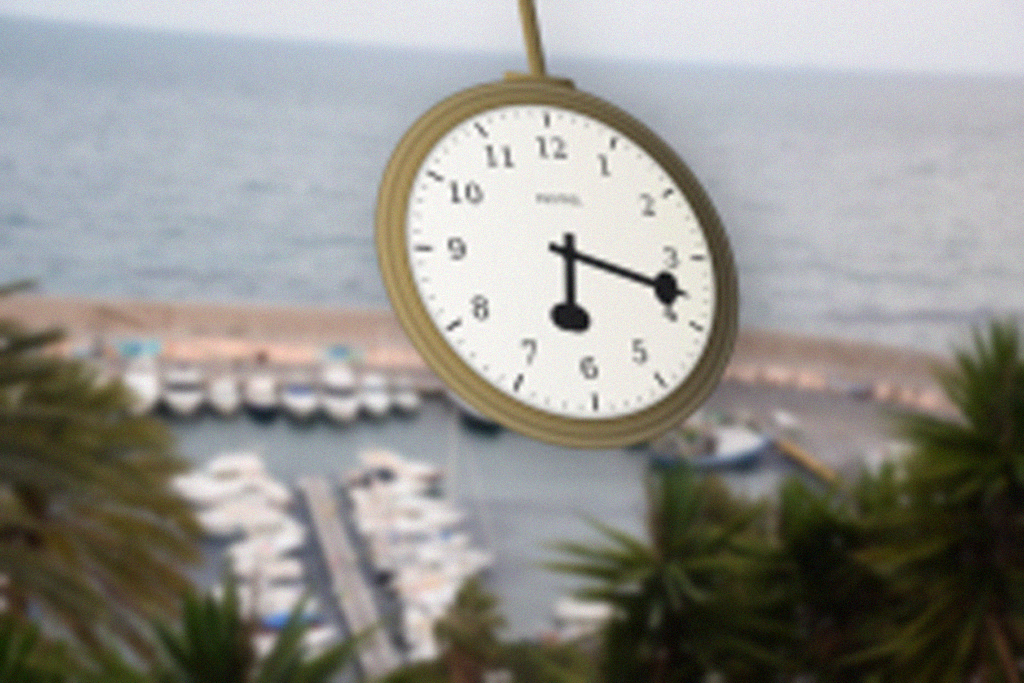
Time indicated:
6h18
